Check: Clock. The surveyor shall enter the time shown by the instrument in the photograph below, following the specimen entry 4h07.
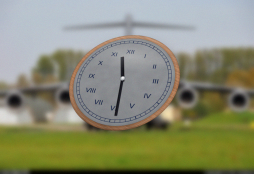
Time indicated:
11h29
